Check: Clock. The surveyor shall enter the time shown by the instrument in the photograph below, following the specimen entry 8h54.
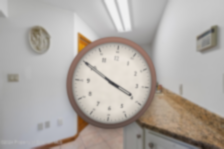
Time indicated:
3h50
